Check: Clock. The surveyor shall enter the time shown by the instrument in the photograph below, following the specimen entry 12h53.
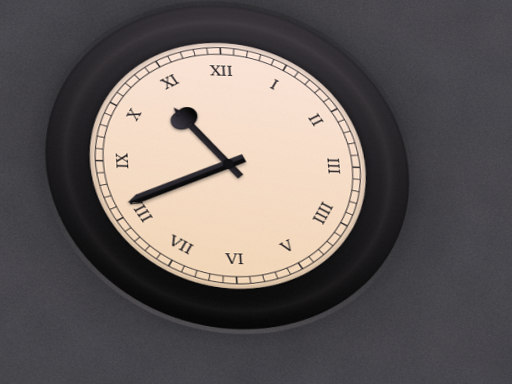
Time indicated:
10h41
